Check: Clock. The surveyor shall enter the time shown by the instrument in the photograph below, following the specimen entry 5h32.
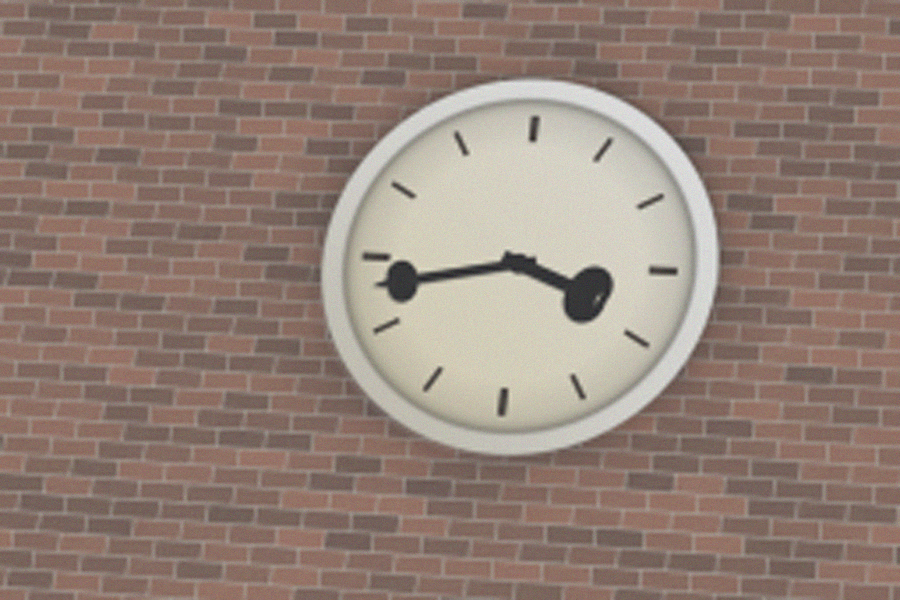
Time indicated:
3h43
